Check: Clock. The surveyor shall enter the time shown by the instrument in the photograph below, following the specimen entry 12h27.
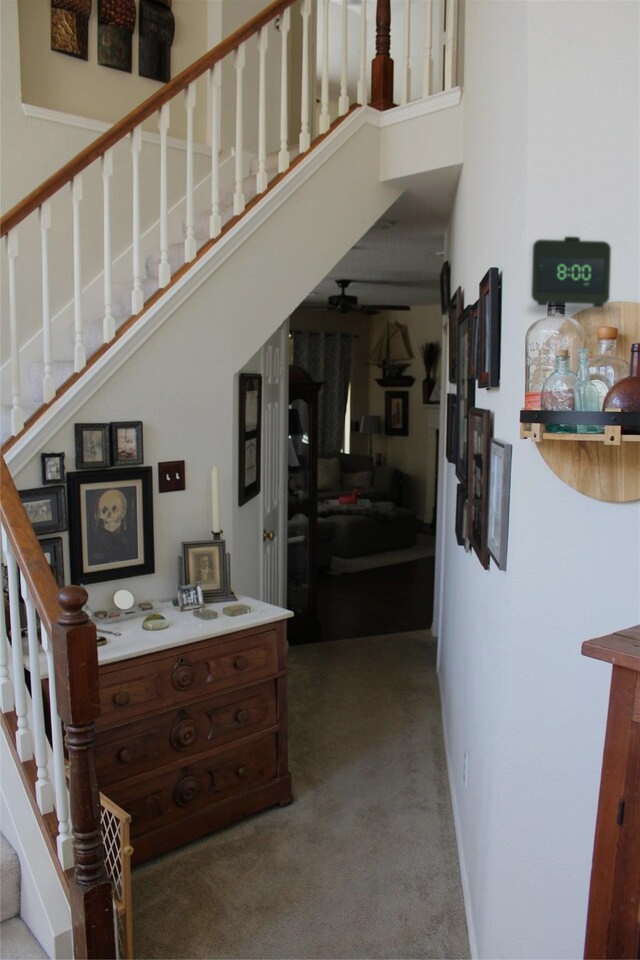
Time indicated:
8h00
